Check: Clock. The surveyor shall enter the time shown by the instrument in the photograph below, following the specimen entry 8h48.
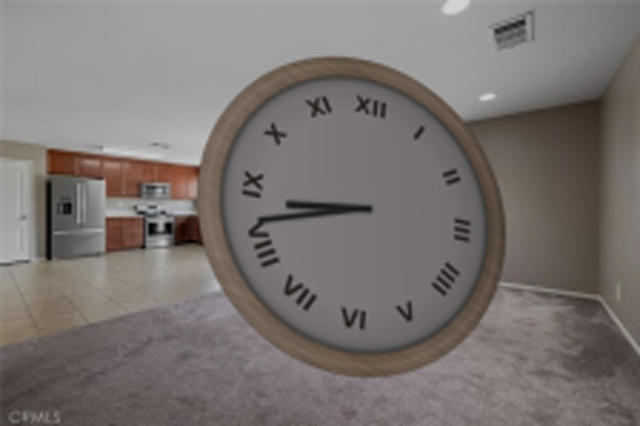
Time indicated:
8h42
